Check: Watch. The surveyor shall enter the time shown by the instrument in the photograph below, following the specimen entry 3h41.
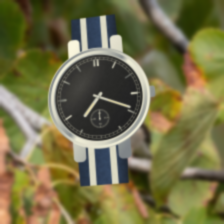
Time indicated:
7h19
